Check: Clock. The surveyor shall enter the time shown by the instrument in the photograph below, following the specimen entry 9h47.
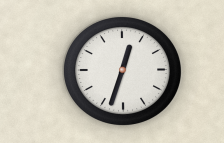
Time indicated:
12h33
